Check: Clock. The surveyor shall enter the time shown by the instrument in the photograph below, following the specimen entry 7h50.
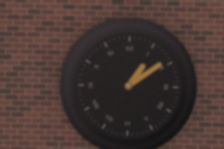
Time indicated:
1h09
